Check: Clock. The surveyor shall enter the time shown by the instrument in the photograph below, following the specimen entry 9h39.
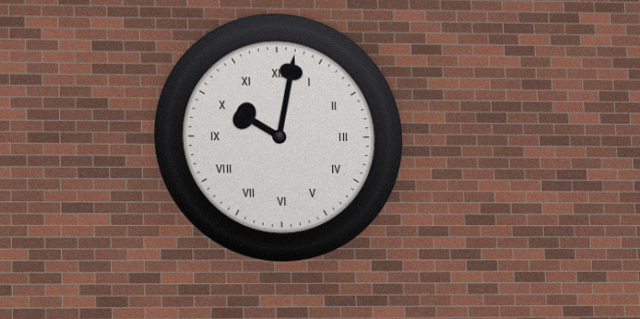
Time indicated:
10h02
